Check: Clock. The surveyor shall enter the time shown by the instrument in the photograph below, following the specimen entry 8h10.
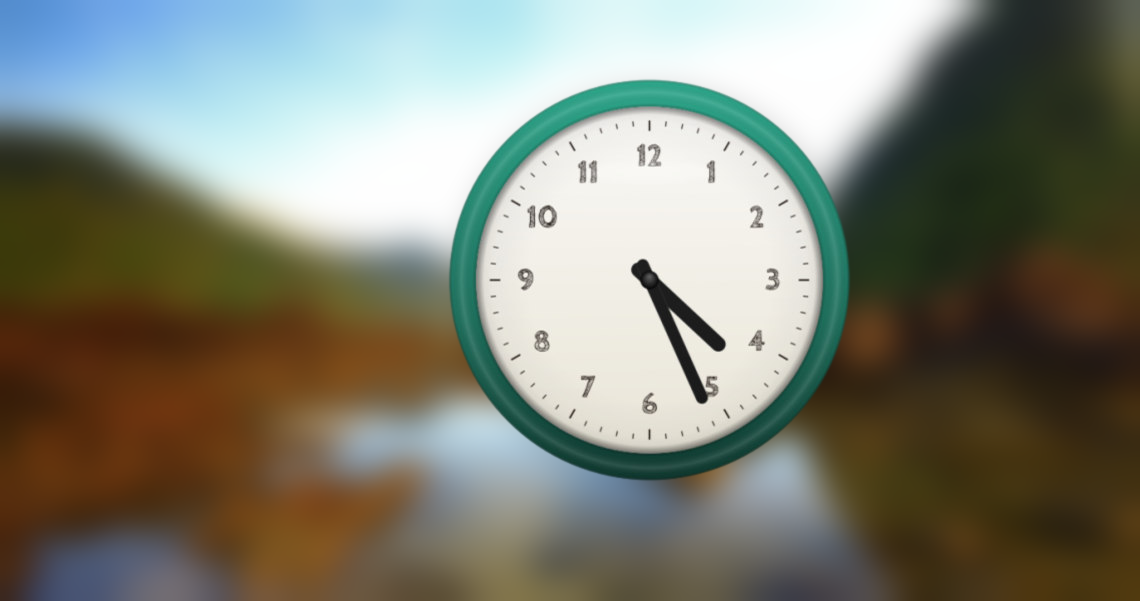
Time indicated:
4h26
